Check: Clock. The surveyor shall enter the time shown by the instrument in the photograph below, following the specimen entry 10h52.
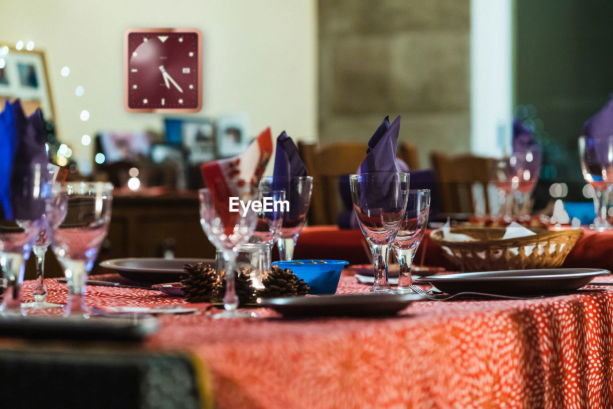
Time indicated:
5h23
